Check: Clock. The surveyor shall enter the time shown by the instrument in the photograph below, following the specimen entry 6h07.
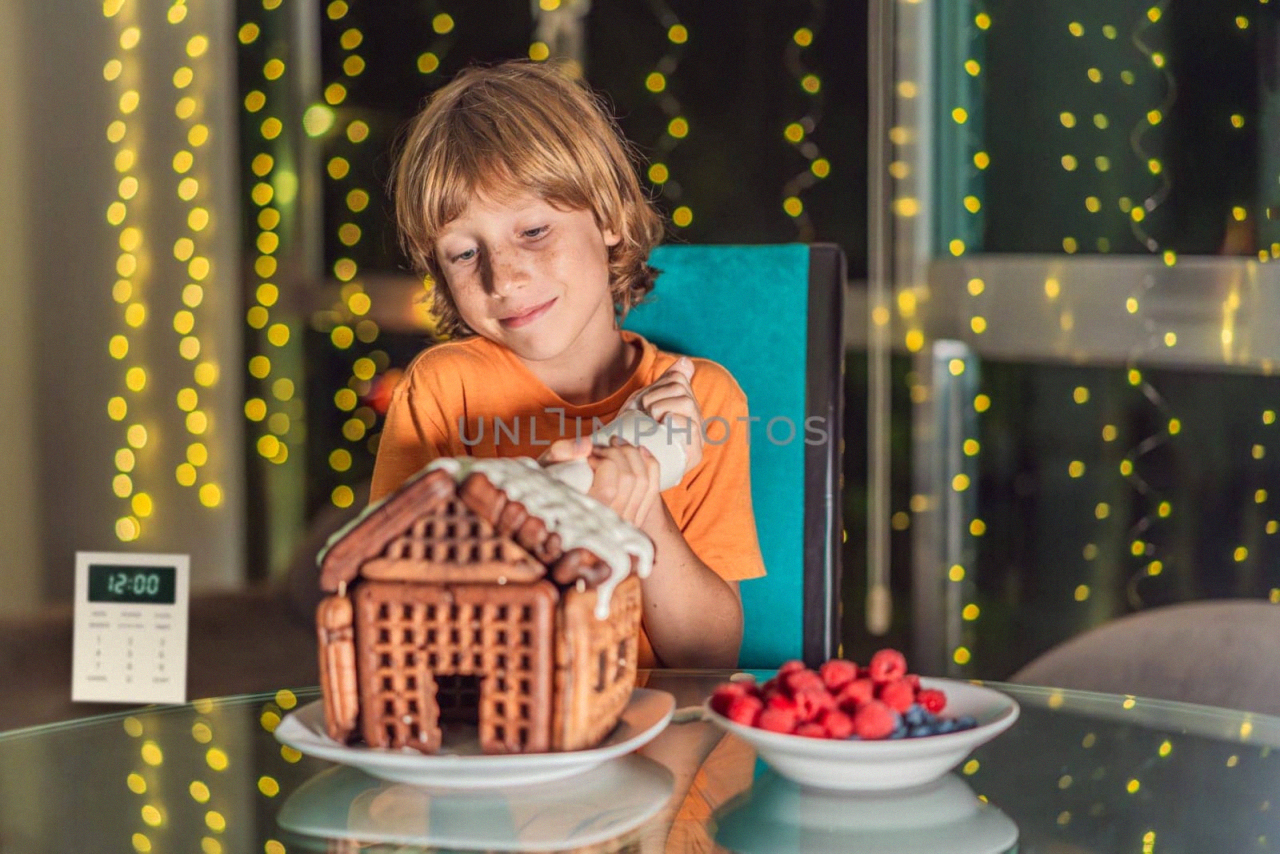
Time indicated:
12h00
